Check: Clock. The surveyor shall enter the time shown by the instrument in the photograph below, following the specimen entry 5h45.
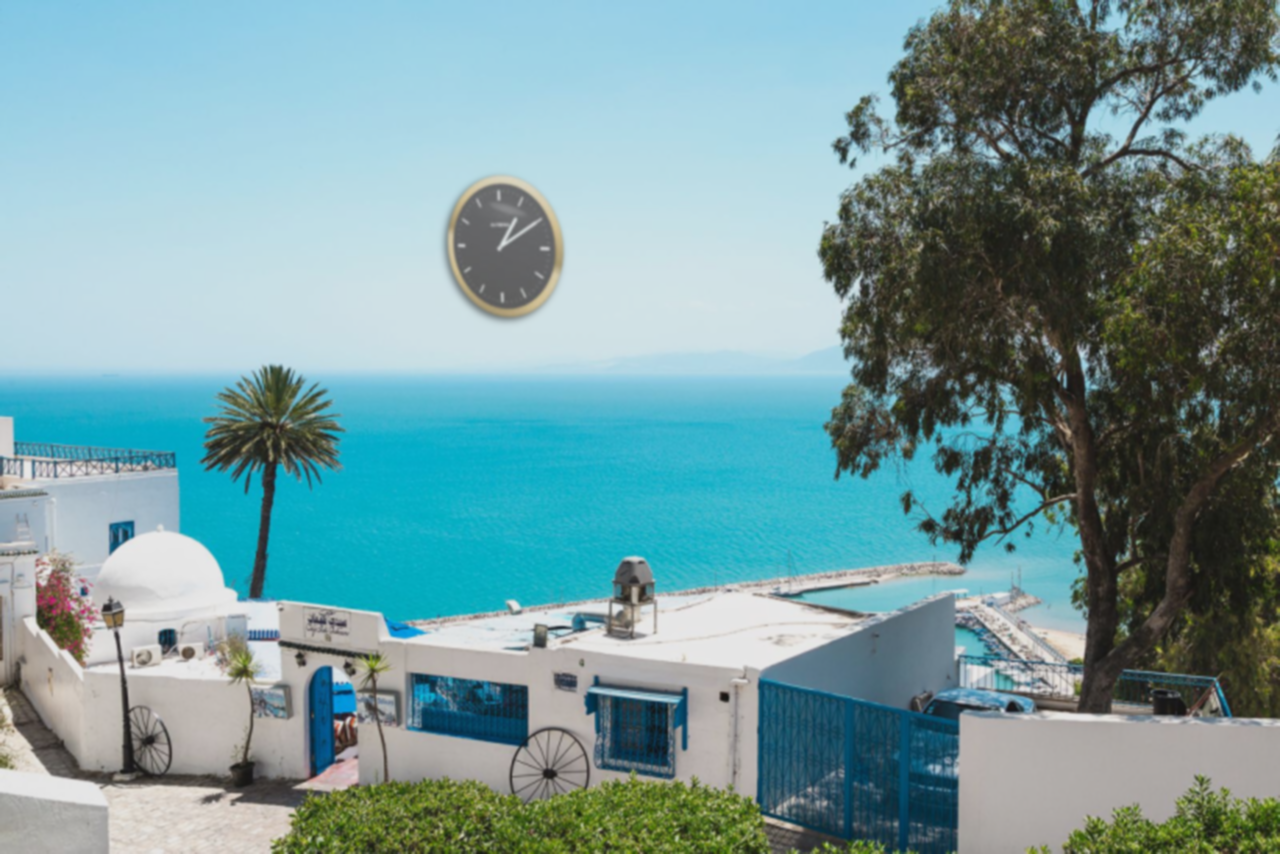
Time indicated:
1h10
